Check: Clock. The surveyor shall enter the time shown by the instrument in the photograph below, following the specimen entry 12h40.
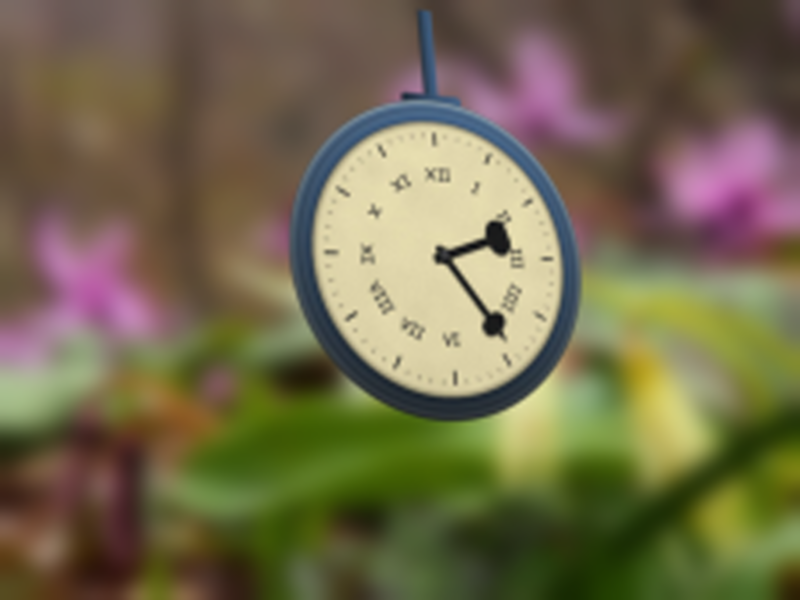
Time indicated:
2h24
